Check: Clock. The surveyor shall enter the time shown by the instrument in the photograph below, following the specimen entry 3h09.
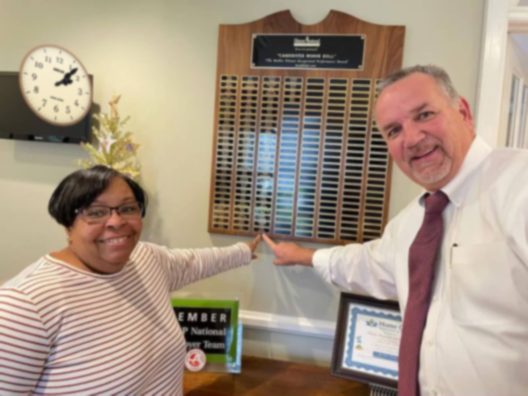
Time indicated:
2h07
